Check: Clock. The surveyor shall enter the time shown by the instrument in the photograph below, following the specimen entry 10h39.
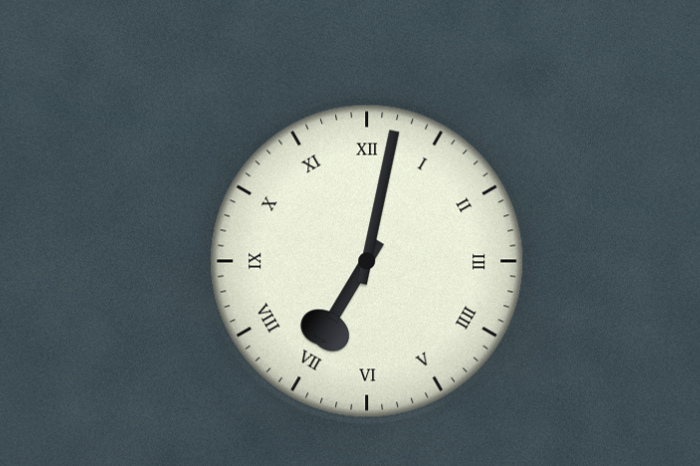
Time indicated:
7h02
